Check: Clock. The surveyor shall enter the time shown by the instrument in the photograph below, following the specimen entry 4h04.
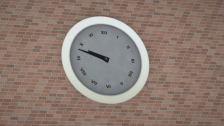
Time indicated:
9h48
